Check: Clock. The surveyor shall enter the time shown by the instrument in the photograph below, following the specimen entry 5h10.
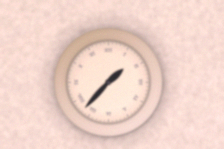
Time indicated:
1h37
